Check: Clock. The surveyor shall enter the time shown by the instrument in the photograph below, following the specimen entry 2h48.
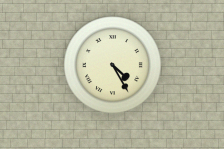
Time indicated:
4h25
